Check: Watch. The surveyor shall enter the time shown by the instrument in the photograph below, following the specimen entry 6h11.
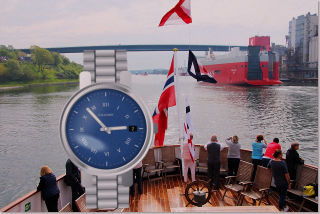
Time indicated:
2h53
